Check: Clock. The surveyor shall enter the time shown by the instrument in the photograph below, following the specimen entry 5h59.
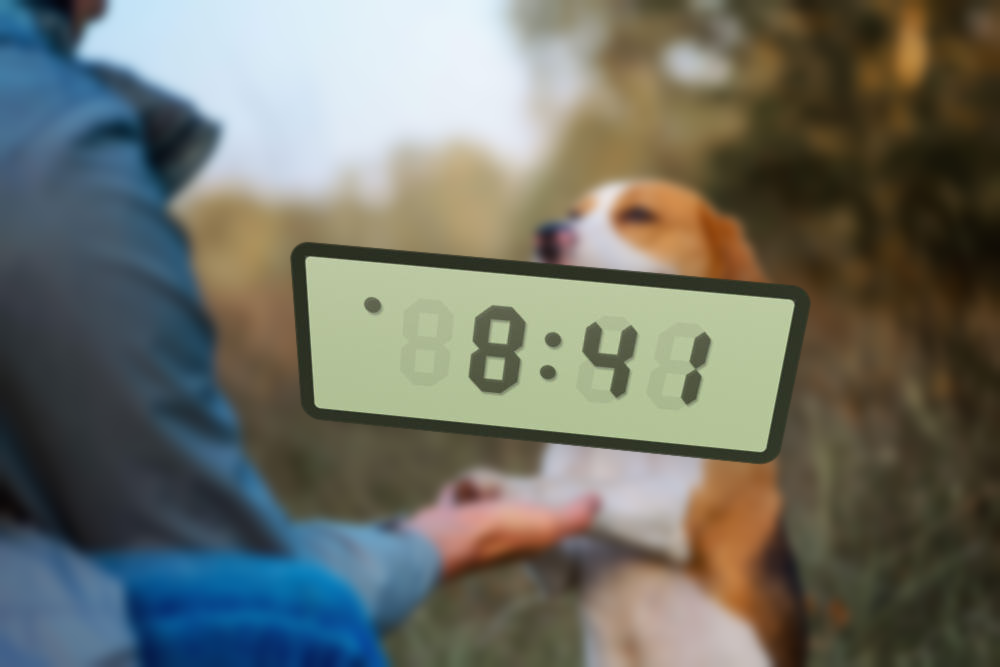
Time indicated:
8h41
